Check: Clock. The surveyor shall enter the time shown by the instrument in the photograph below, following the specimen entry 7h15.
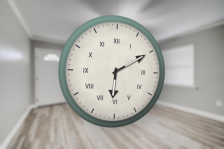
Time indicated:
6h10
